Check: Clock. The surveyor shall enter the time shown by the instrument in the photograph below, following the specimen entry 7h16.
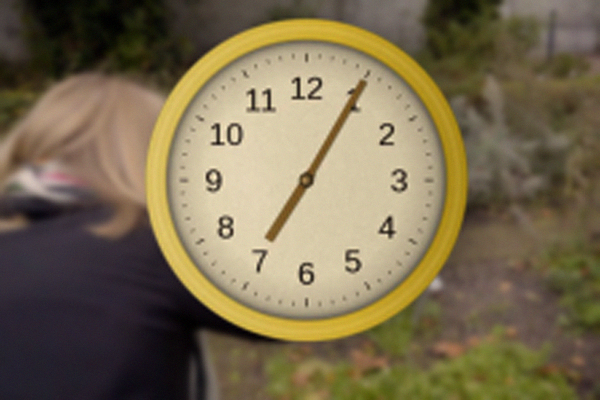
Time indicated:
7h05
